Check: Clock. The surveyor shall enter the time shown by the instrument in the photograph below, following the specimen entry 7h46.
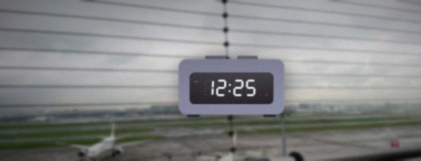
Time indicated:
12h25
